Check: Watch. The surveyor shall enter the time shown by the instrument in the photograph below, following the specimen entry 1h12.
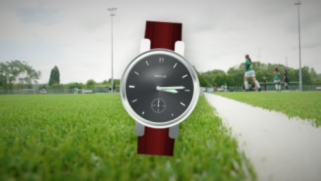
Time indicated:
3h14
